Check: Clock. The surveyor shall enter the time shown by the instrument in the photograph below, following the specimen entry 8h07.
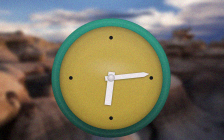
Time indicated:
6h14
